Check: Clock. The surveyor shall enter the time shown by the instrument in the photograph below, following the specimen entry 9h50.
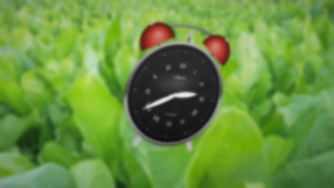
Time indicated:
2h40
